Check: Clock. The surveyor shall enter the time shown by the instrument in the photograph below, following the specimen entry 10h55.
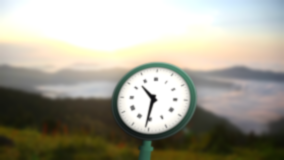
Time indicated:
10h31
